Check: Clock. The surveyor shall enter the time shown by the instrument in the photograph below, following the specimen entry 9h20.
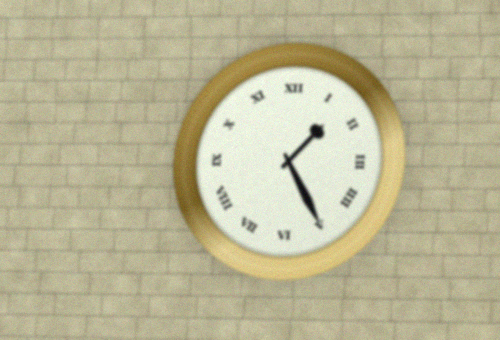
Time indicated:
1h25
